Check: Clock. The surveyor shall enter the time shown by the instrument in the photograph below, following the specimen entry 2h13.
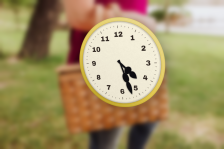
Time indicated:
4h27
